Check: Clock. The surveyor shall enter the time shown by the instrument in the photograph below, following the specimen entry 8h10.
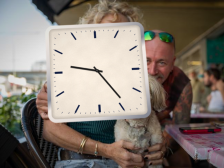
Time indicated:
9h24
